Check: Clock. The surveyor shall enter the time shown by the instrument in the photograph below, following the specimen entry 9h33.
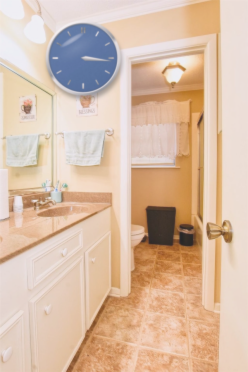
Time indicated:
3h16
